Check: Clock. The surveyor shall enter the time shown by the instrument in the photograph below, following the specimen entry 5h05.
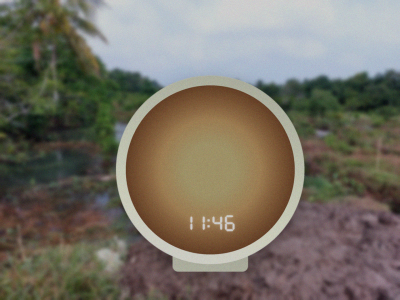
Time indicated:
11h46
